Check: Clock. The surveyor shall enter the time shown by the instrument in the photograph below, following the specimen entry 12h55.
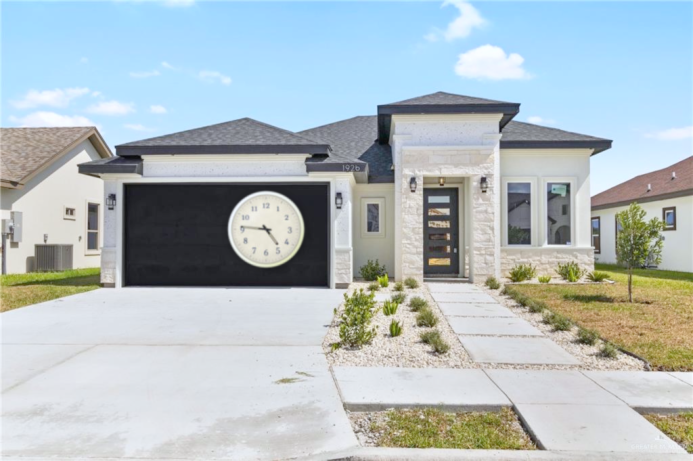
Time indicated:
4h46
